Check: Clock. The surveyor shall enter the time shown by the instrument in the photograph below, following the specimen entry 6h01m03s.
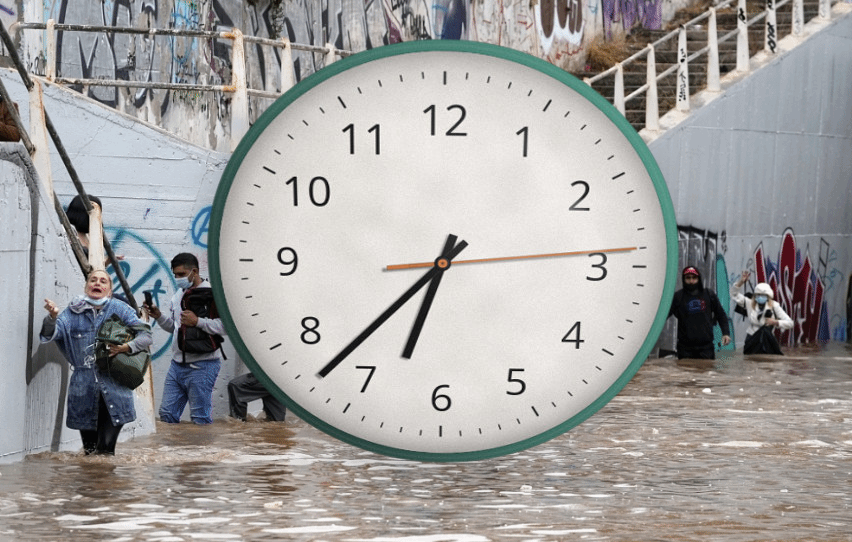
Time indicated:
6h37m14s
